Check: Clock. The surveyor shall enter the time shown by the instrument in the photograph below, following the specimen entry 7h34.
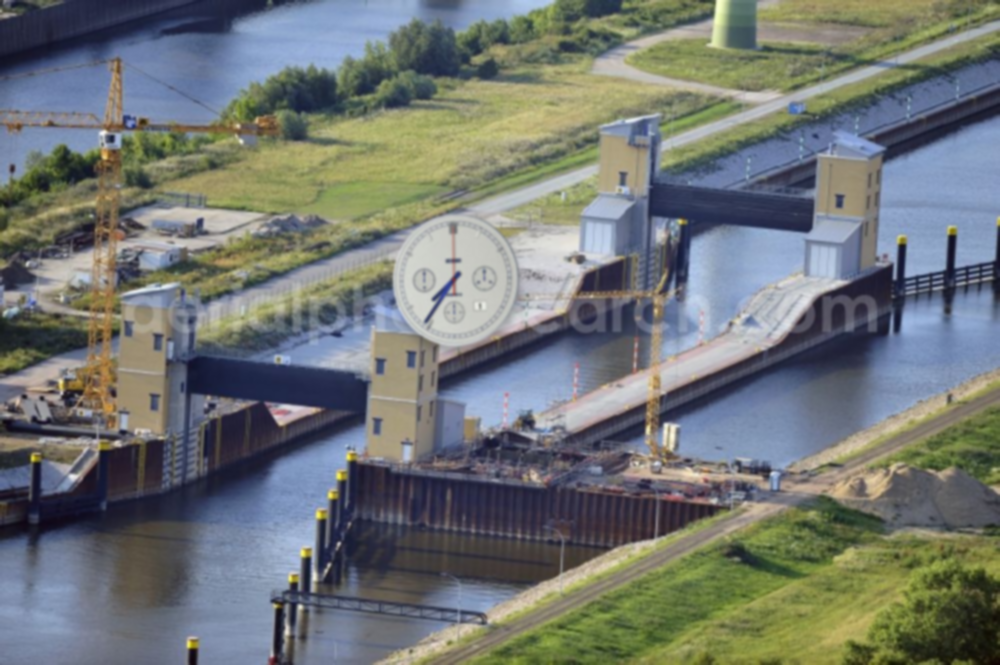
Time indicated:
7h36
